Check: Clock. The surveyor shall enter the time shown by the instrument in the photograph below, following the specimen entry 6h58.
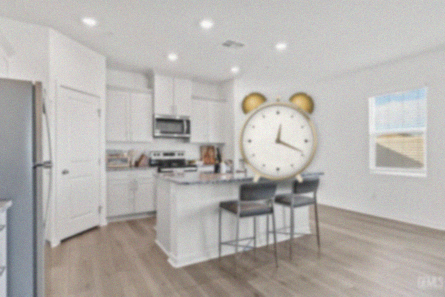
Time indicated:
12h19
